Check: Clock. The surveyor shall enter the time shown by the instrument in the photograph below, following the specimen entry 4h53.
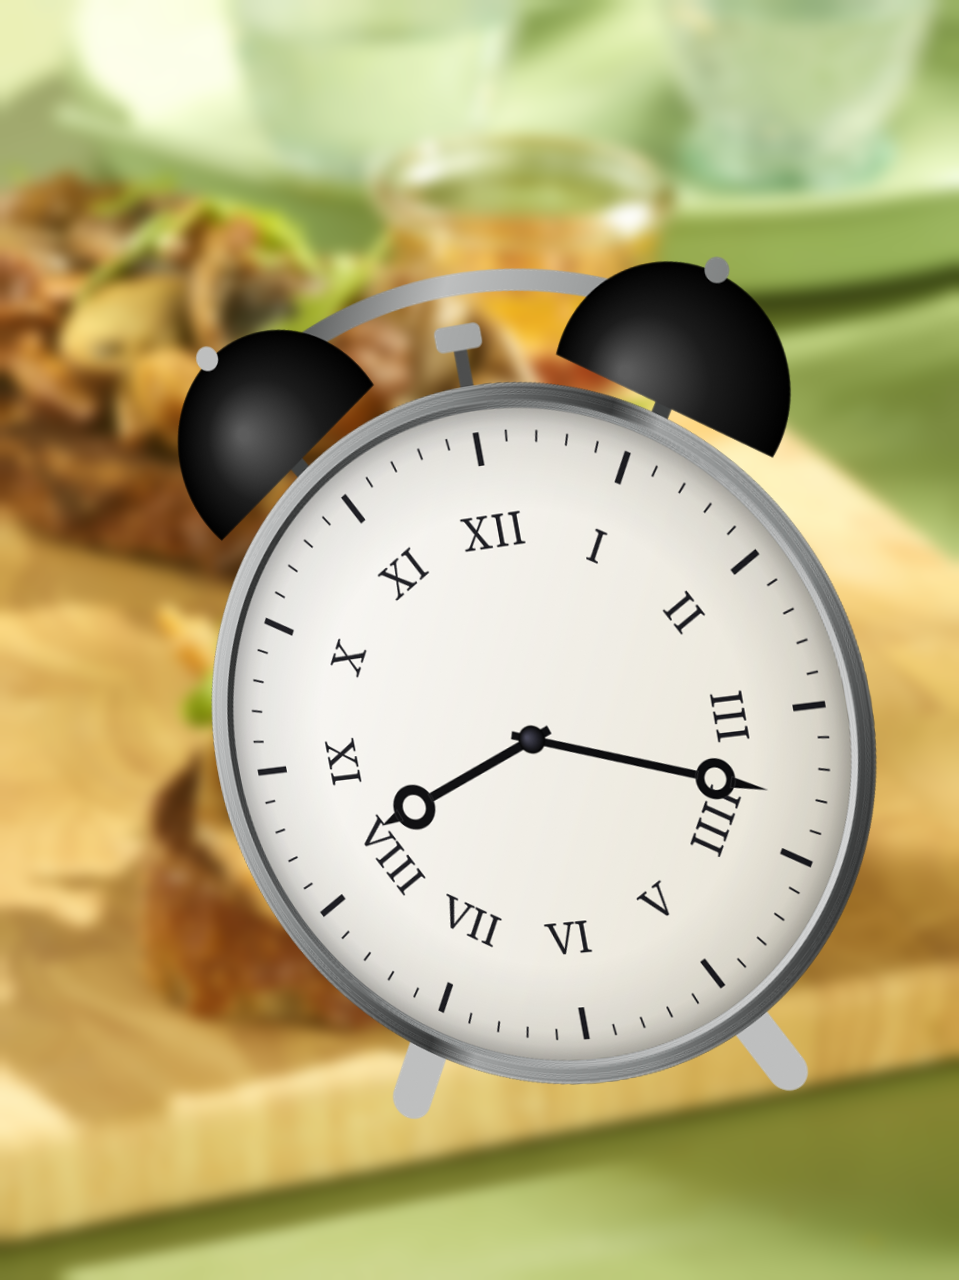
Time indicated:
8h18
